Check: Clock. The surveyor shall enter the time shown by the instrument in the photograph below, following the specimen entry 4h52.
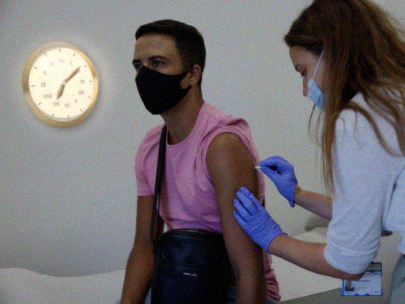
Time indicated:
7h09
